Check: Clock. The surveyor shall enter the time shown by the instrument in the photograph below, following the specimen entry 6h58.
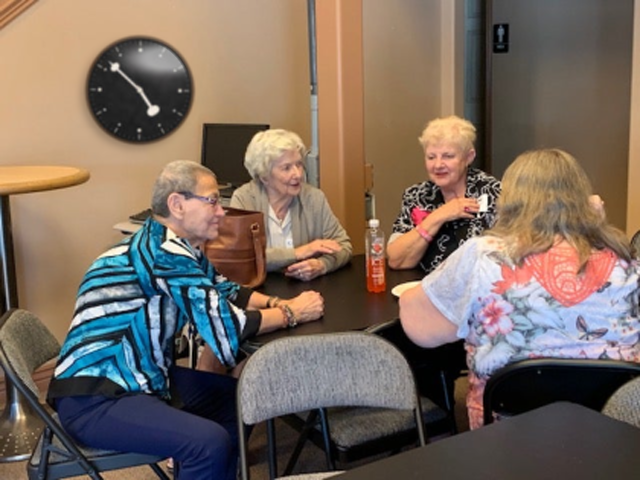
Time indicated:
4h52
